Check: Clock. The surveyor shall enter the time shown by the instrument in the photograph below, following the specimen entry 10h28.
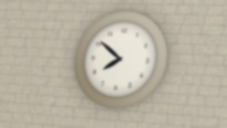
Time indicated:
7h51
